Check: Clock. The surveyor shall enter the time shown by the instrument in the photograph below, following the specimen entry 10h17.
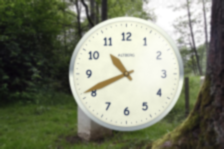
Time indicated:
10h41
